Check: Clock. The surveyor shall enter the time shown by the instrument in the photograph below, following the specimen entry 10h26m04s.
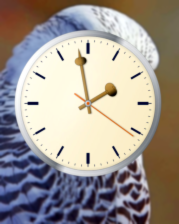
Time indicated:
1h58m21s
